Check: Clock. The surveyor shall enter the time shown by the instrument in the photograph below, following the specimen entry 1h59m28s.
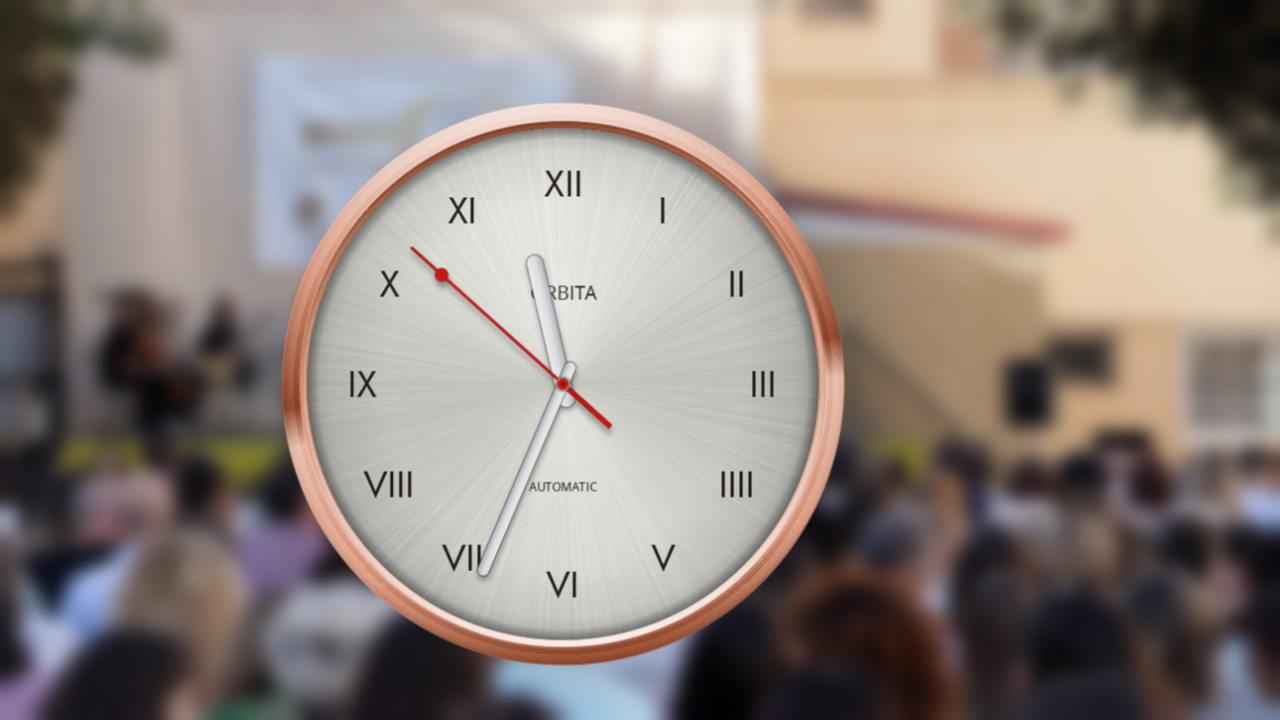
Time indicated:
11h33m52s
